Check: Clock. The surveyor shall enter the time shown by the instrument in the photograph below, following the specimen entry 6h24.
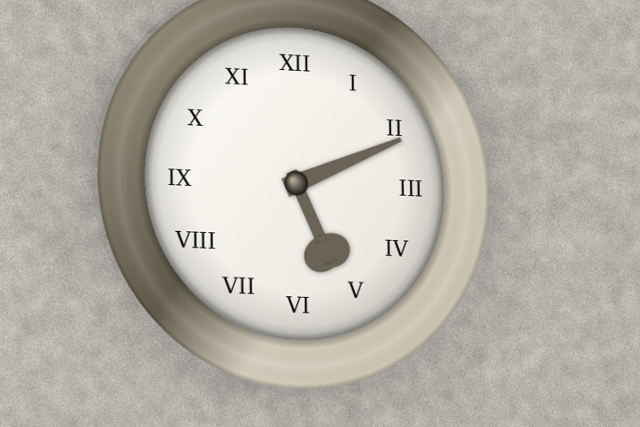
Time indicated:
5h11
